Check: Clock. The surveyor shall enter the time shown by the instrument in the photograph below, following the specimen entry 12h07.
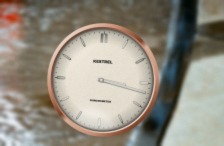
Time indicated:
3h17
